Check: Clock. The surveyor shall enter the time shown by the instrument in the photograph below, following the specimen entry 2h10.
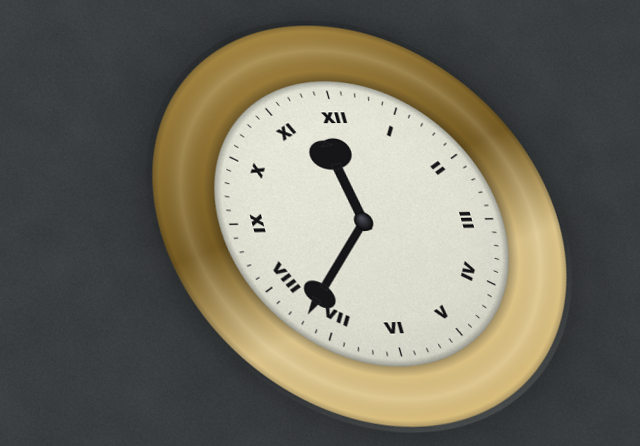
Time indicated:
11h37
